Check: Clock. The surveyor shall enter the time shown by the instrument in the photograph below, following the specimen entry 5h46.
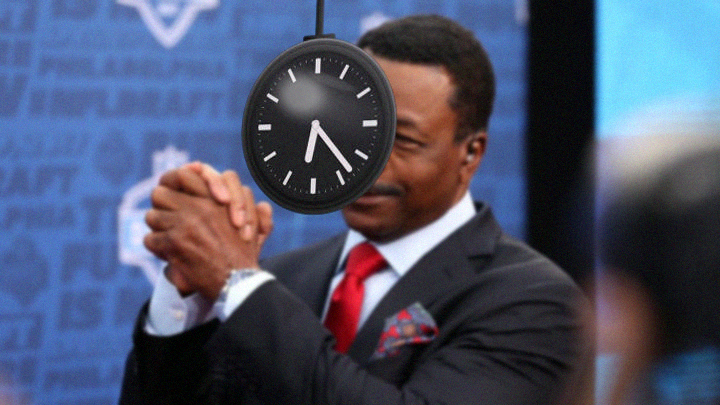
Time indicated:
6h23
